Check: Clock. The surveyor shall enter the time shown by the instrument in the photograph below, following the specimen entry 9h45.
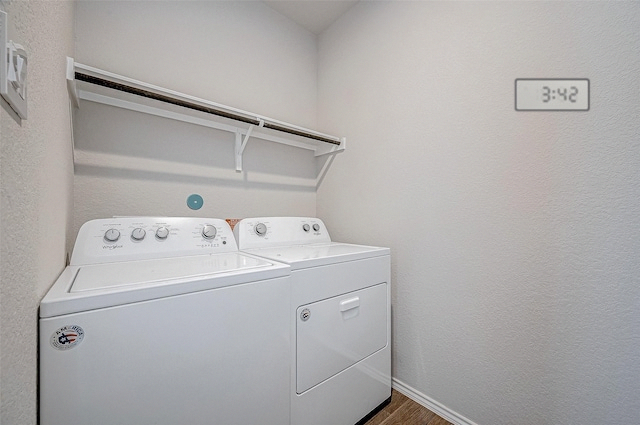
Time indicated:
3h42
